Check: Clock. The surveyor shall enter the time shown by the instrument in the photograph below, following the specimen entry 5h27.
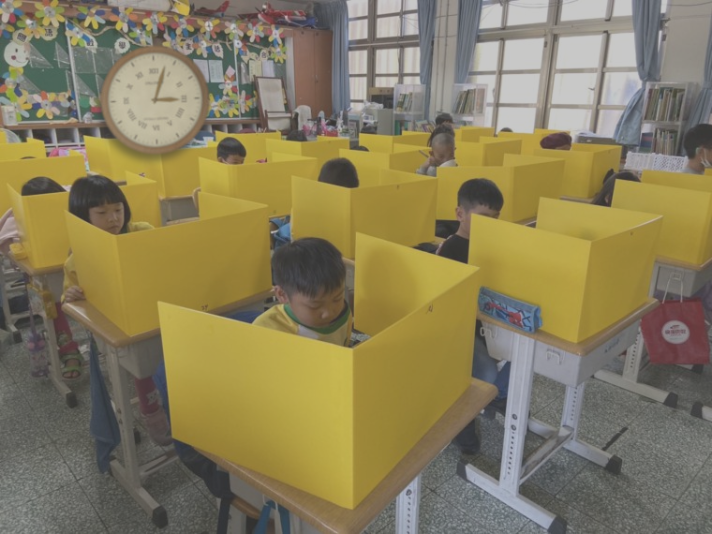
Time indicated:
3h03
